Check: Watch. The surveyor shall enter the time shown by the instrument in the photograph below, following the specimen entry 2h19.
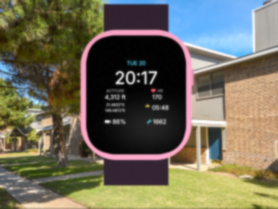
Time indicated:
20h17
